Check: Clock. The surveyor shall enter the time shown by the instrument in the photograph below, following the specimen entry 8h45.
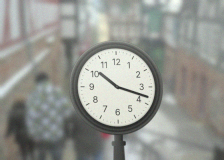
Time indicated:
10h18
